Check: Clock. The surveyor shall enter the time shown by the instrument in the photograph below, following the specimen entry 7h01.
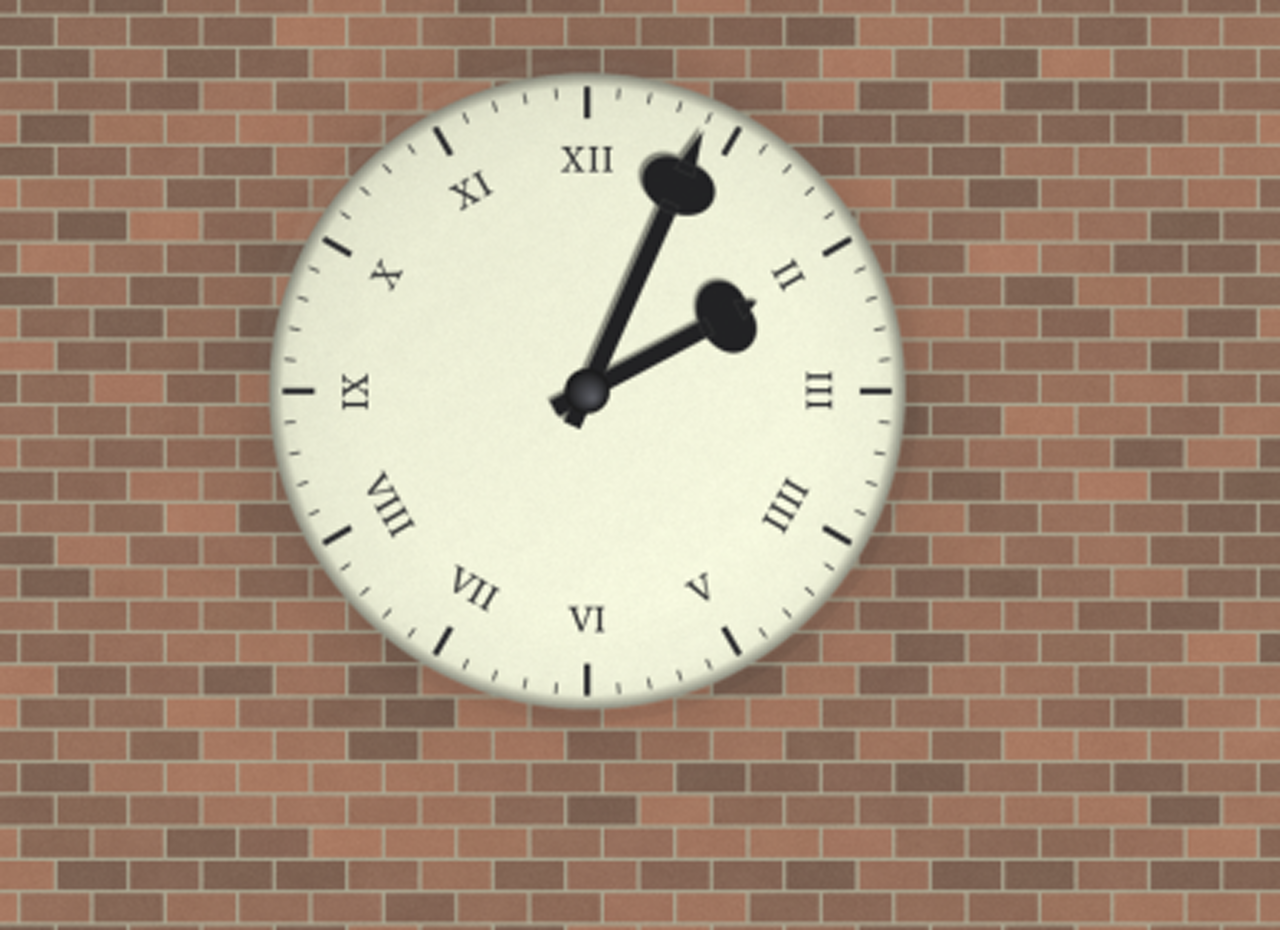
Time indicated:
2h04
